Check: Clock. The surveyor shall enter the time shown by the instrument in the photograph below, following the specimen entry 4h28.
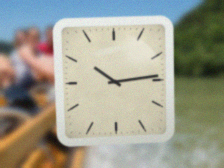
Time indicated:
10h14
